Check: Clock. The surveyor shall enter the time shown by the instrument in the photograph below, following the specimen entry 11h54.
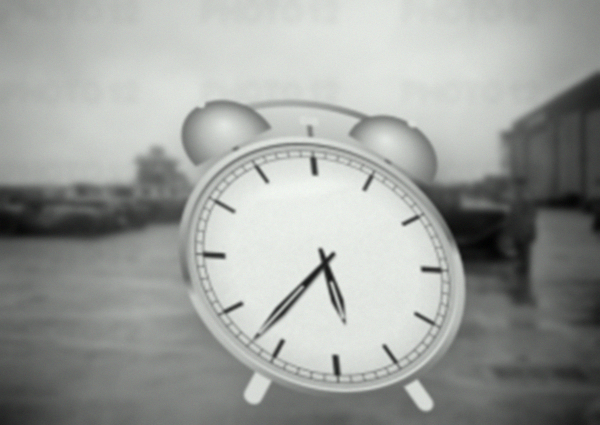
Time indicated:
5h37
